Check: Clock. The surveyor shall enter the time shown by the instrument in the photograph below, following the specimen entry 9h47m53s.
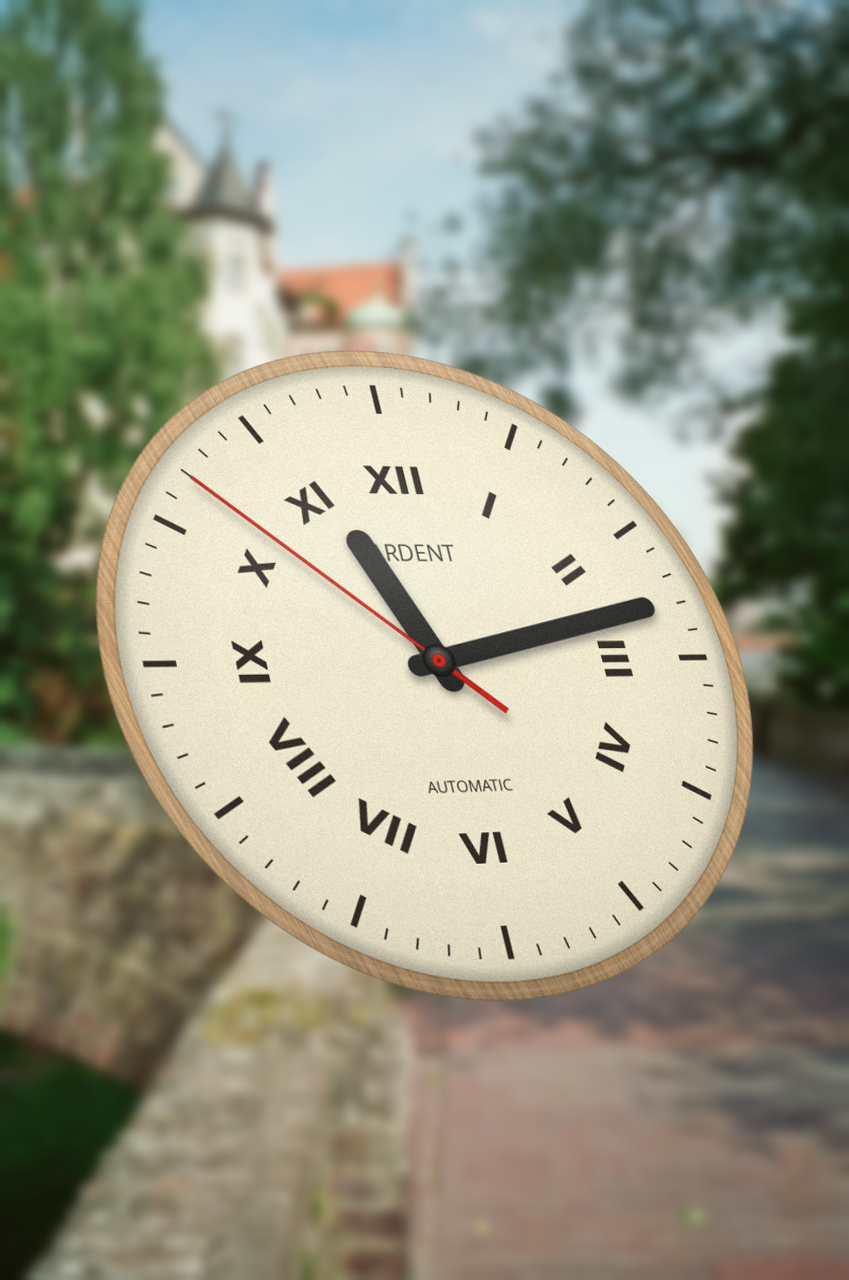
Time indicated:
11h12m52s
